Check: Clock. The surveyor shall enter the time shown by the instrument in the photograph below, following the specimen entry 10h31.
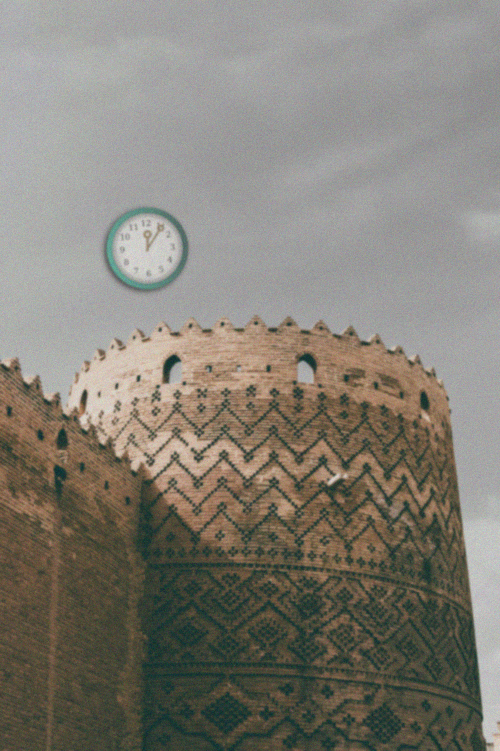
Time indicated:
12h06
